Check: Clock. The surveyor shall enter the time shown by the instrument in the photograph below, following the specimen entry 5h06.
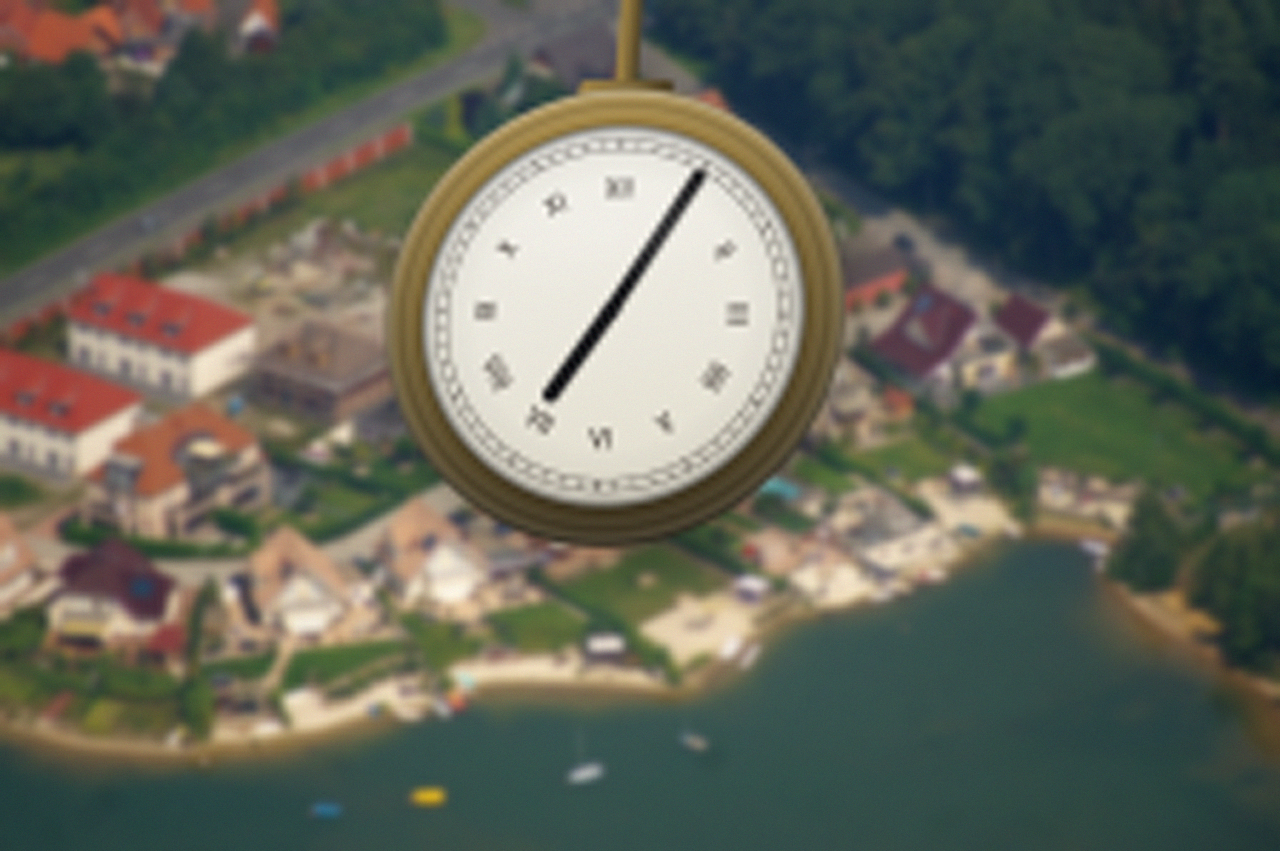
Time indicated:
7h05
